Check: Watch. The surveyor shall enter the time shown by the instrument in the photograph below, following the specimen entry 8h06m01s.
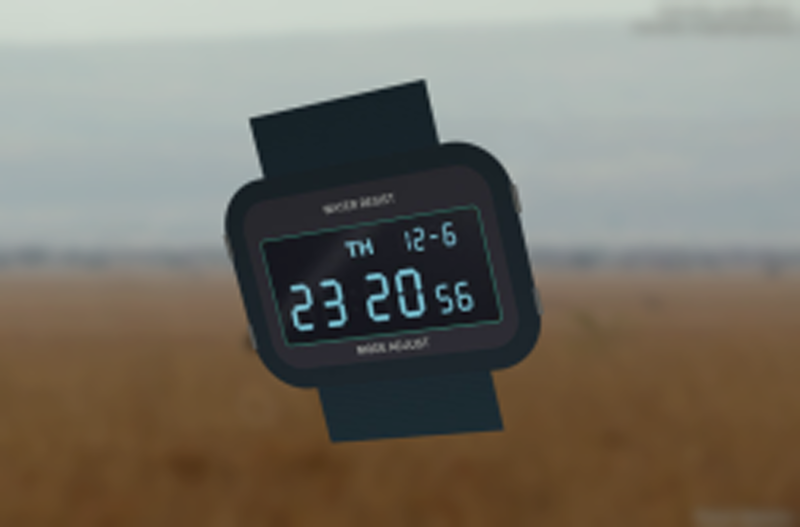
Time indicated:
23h20m56s
